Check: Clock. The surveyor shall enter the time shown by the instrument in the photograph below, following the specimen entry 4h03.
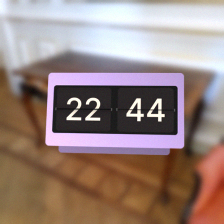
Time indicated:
22h44
